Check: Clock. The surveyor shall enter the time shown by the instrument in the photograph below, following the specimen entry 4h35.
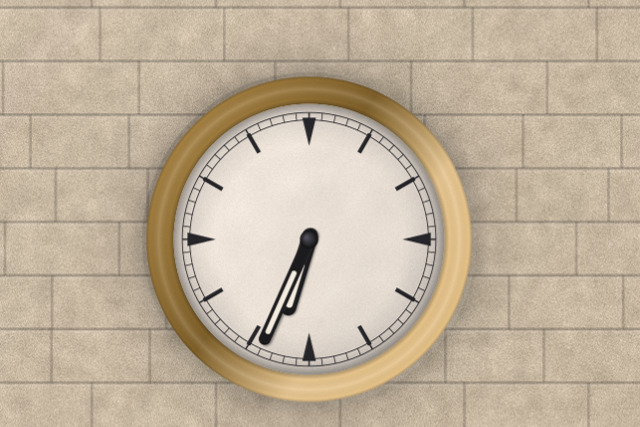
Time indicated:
6h34
